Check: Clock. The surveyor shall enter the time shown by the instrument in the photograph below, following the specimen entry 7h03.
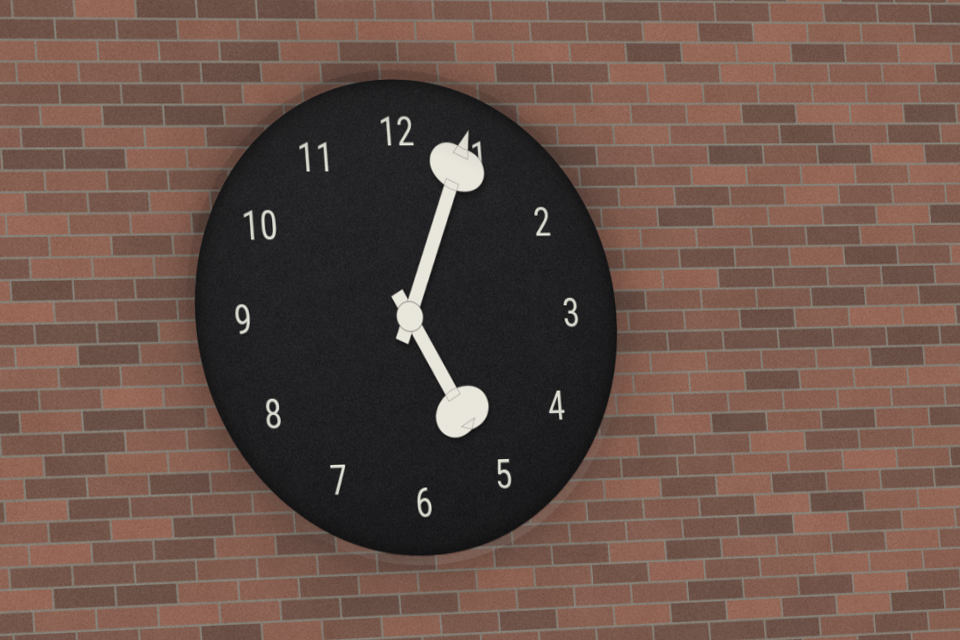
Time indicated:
5h04
